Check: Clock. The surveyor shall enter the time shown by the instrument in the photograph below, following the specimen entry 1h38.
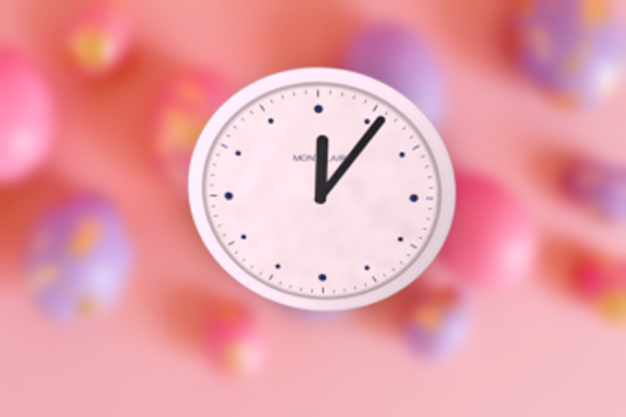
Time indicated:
12h06
